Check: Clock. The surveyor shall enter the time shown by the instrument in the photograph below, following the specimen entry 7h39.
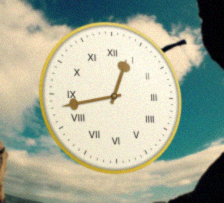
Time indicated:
12h43
